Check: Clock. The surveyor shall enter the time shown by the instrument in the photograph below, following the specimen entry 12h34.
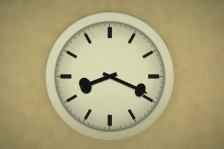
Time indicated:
8h19
